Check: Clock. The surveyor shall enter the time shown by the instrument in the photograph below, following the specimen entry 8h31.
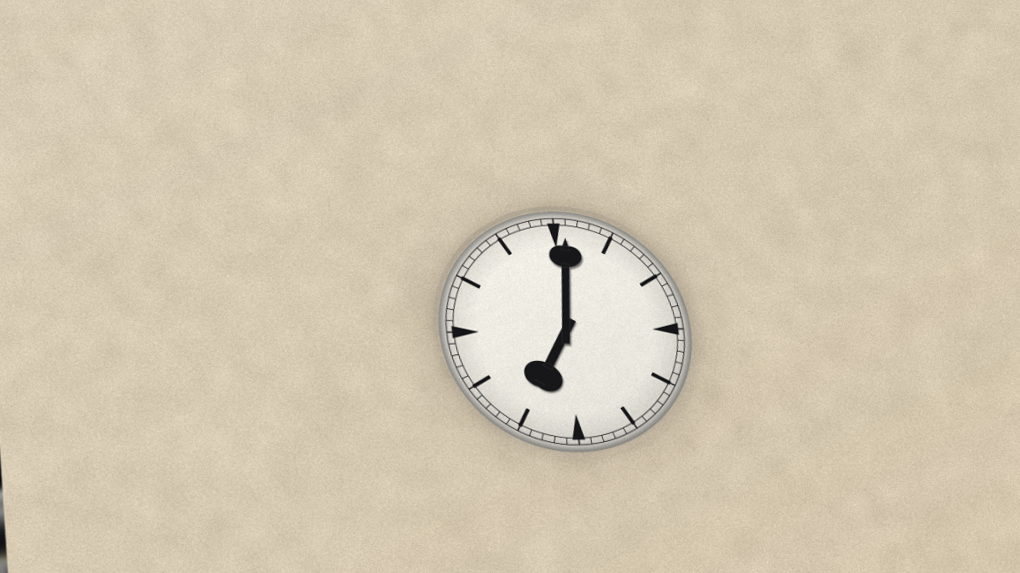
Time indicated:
7h01
